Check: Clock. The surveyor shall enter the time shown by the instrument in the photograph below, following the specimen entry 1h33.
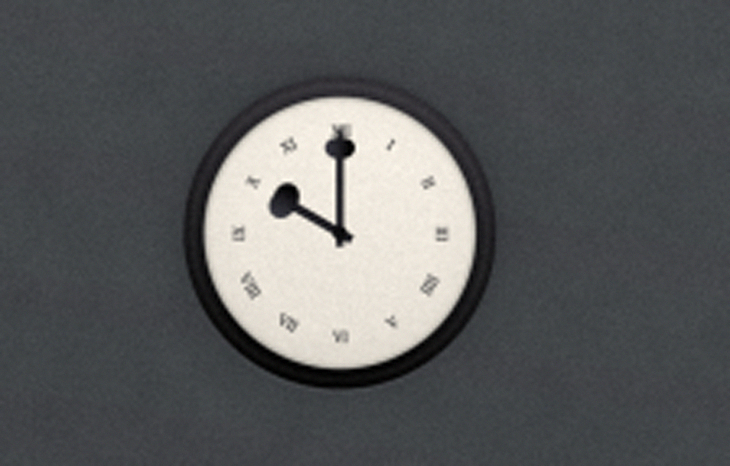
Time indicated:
10h00
